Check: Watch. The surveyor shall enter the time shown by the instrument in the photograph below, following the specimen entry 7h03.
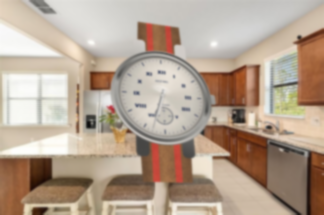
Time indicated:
6h33
